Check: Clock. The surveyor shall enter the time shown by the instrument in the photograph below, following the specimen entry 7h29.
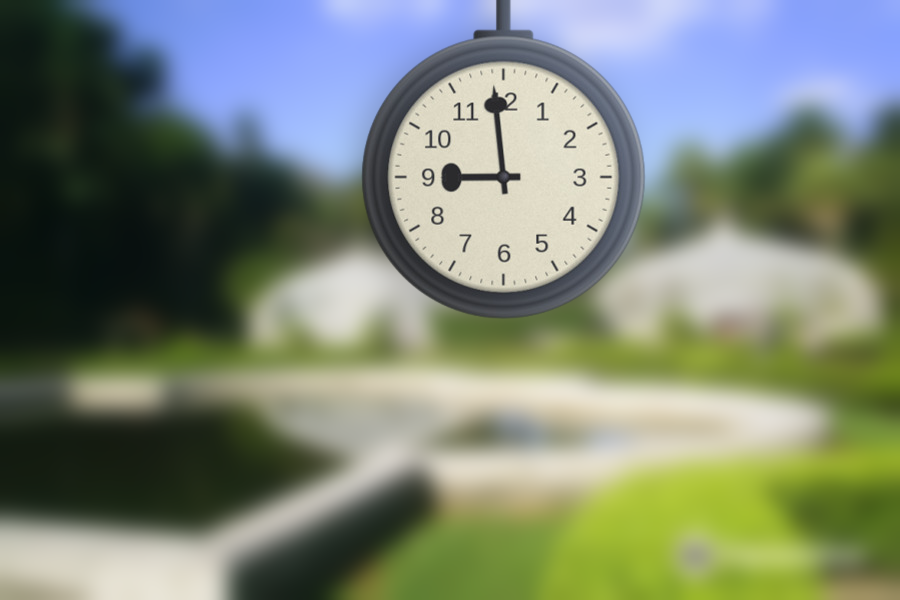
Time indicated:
8h59
